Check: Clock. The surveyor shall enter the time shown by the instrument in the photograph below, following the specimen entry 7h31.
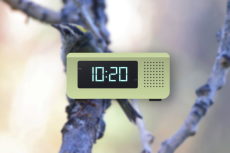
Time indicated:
10h20
